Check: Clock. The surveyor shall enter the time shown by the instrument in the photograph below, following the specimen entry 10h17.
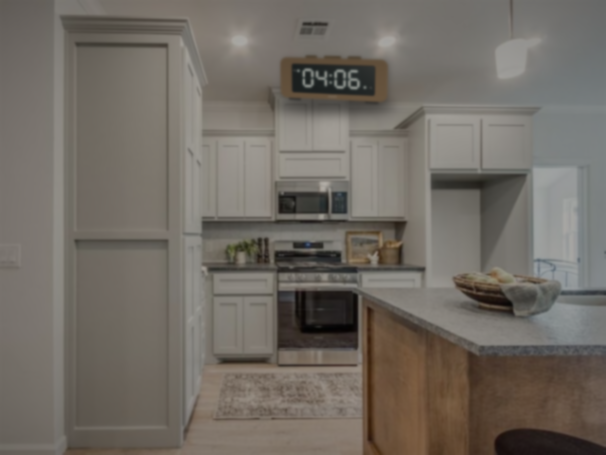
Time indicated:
4h06
